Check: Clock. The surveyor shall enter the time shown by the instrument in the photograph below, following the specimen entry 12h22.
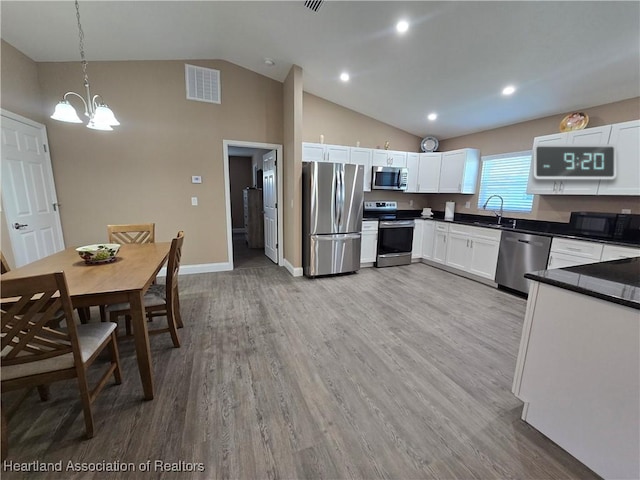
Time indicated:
9h20
